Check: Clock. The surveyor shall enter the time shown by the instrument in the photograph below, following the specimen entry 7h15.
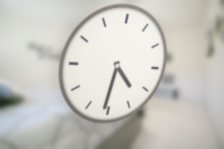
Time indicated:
4h31
